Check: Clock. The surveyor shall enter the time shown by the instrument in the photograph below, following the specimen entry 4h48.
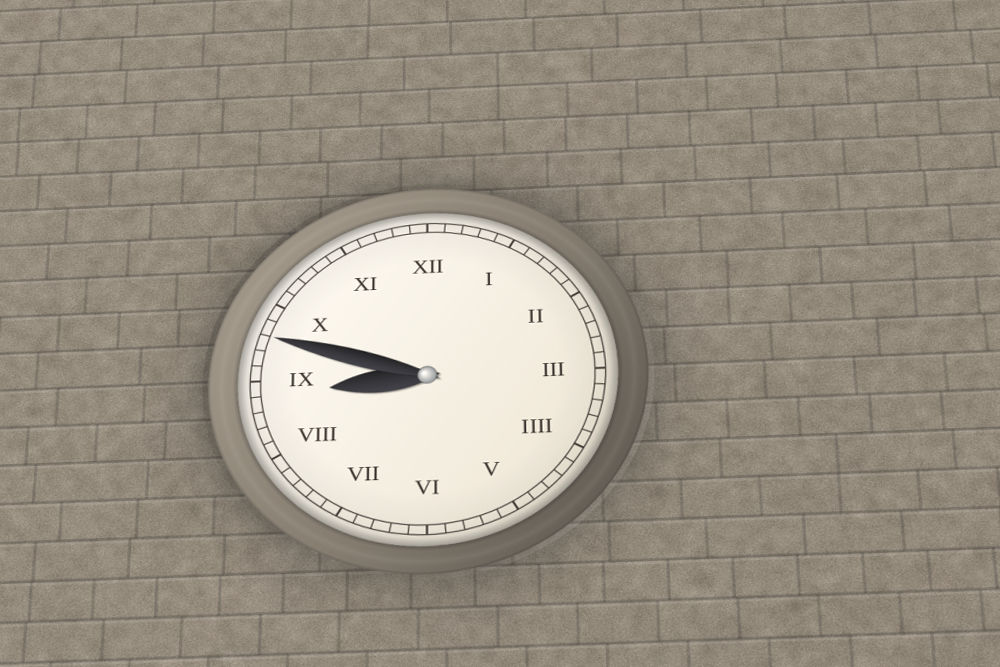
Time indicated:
8h48
